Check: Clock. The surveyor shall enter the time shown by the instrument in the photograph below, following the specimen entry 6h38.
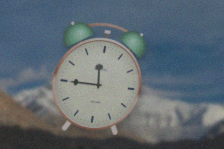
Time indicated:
11h45
